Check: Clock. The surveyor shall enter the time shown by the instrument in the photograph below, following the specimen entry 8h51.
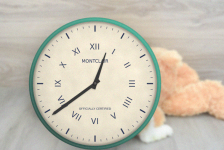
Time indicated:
12h39
